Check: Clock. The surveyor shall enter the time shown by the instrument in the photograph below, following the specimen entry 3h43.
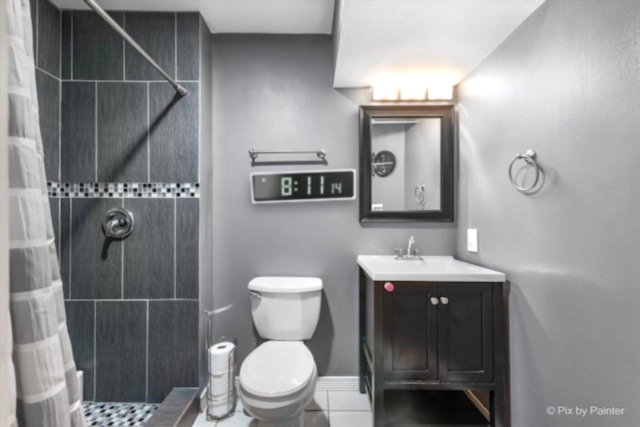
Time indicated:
8h11
